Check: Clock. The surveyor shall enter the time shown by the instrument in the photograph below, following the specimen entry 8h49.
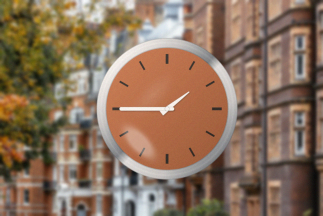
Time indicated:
1h45
